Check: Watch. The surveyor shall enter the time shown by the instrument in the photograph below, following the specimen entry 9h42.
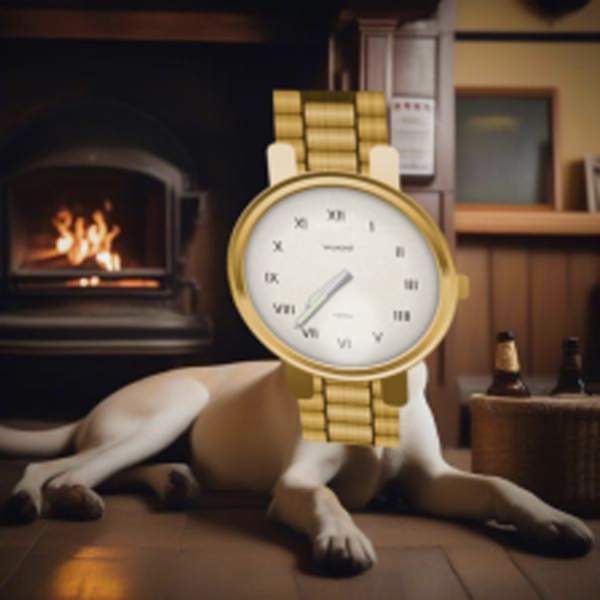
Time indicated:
7h37
